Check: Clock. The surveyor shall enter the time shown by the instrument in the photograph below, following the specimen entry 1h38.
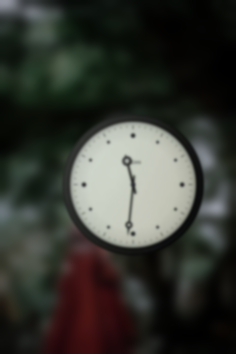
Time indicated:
11h31
